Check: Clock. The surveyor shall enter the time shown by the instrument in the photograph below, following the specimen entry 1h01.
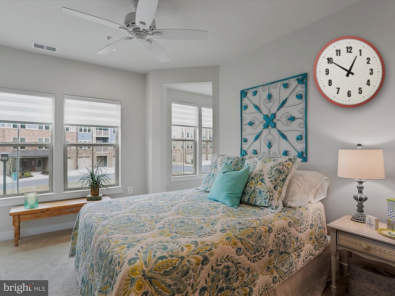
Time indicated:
12h50
